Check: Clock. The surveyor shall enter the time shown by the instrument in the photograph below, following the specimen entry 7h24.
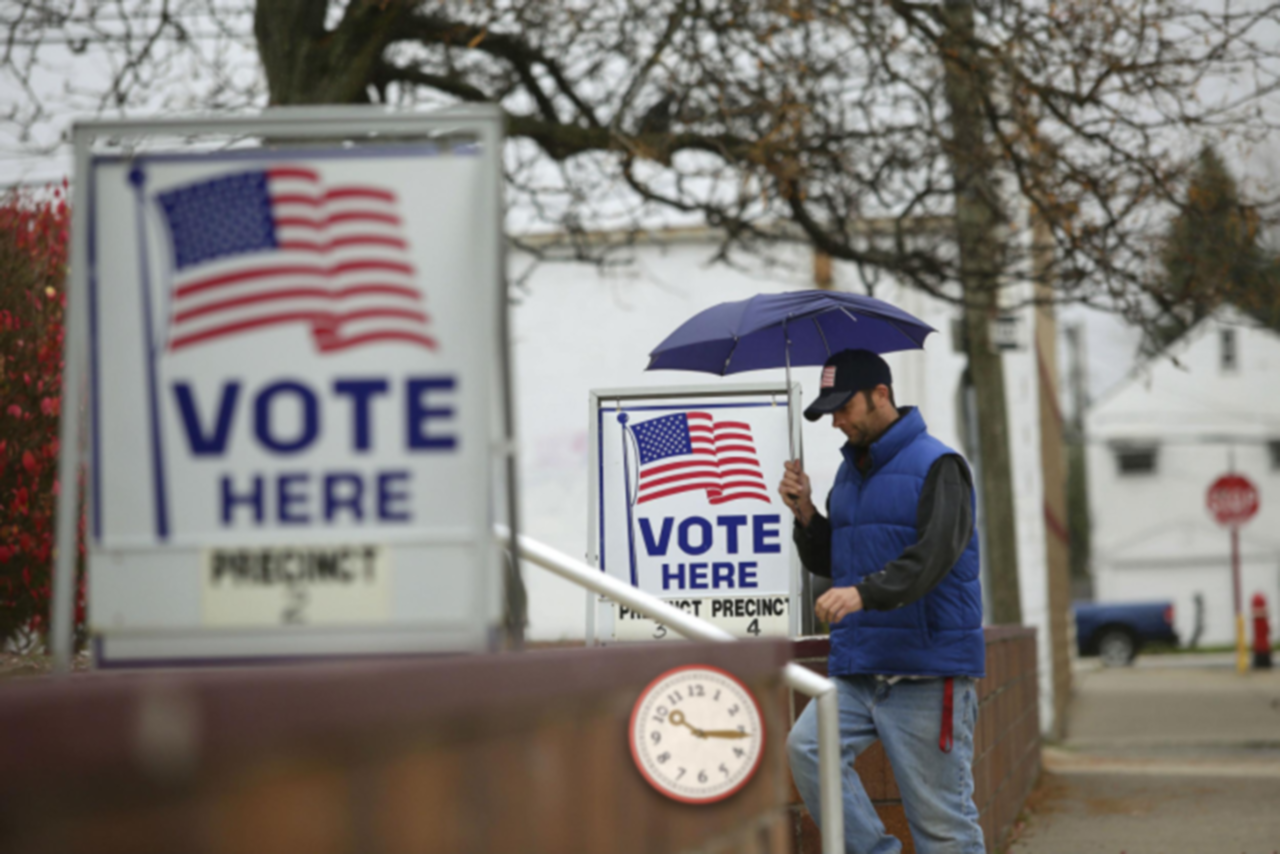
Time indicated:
10h16
